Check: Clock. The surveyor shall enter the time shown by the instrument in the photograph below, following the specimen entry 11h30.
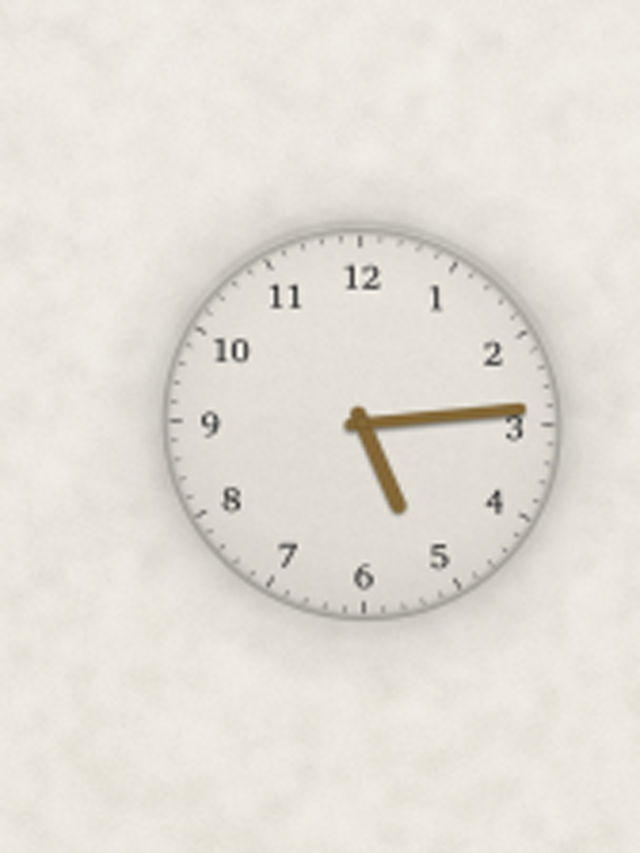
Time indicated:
5h14
